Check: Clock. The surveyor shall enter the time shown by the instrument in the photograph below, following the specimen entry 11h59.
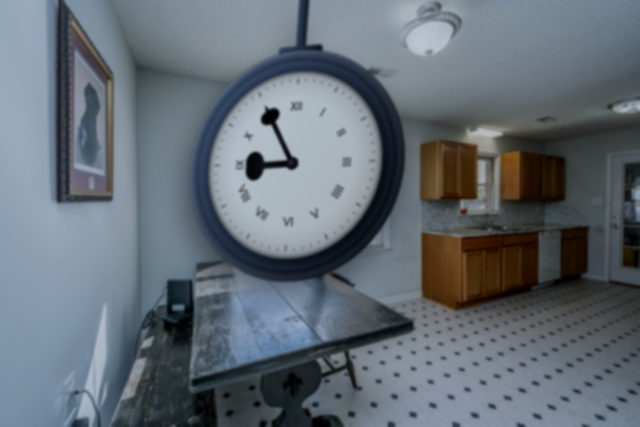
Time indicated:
8h55
